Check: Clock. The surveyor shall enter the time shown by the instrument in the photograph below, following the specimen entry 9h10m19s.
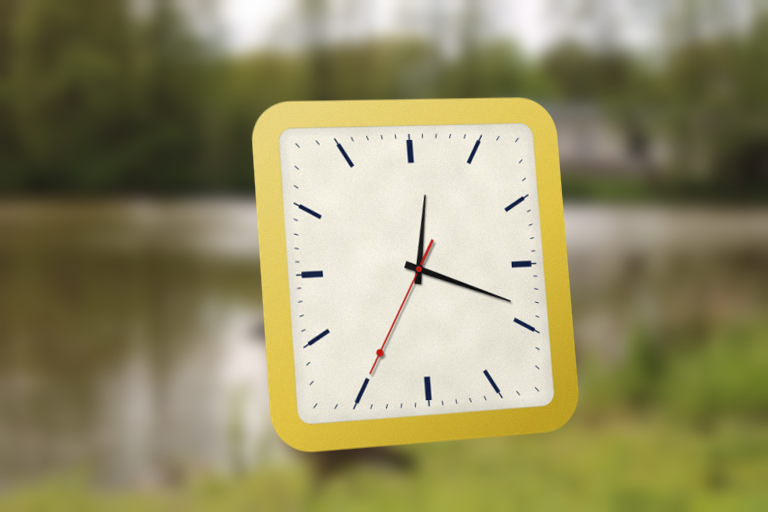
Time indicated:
12h18m35s
